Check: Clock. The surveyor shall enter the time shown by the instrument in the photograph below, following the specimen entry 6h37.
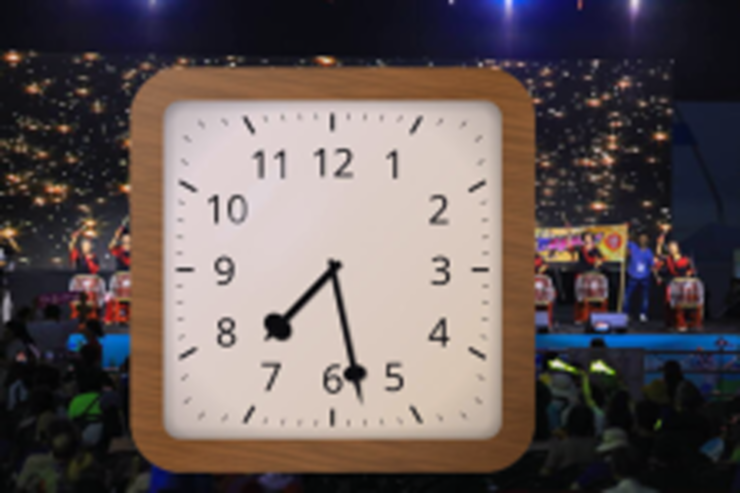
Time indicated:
7h28
